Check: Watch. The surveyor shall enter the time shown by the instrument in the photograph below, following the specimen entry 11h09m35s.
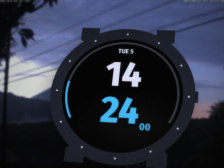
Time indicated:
14h24m00s
